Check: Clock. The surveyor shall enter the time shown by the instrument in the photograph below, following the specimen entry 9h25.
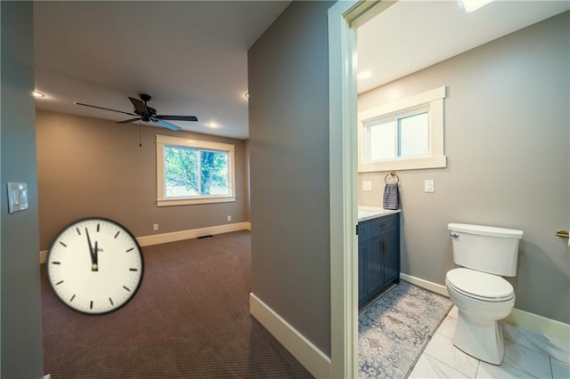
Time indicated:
11h57
